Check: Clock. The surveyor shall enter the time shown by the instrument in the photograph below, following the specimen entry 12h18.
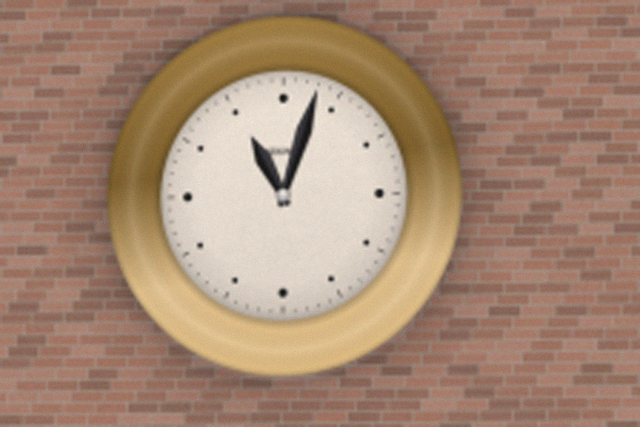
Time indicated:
11h03
